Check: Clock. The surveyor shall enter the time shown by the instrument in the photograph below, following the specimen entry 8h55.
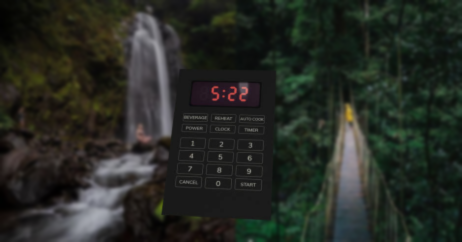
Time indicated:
5h22
